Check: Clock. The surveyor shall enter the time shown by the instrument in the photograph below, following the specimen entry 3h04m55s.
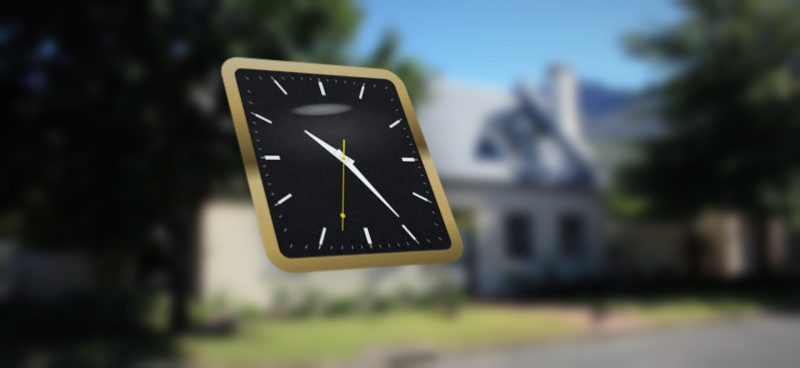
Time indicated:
10h24m33s
